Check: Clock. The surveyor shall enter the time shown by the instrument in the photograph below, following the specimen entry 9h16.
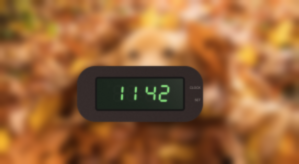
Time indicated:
11h42
